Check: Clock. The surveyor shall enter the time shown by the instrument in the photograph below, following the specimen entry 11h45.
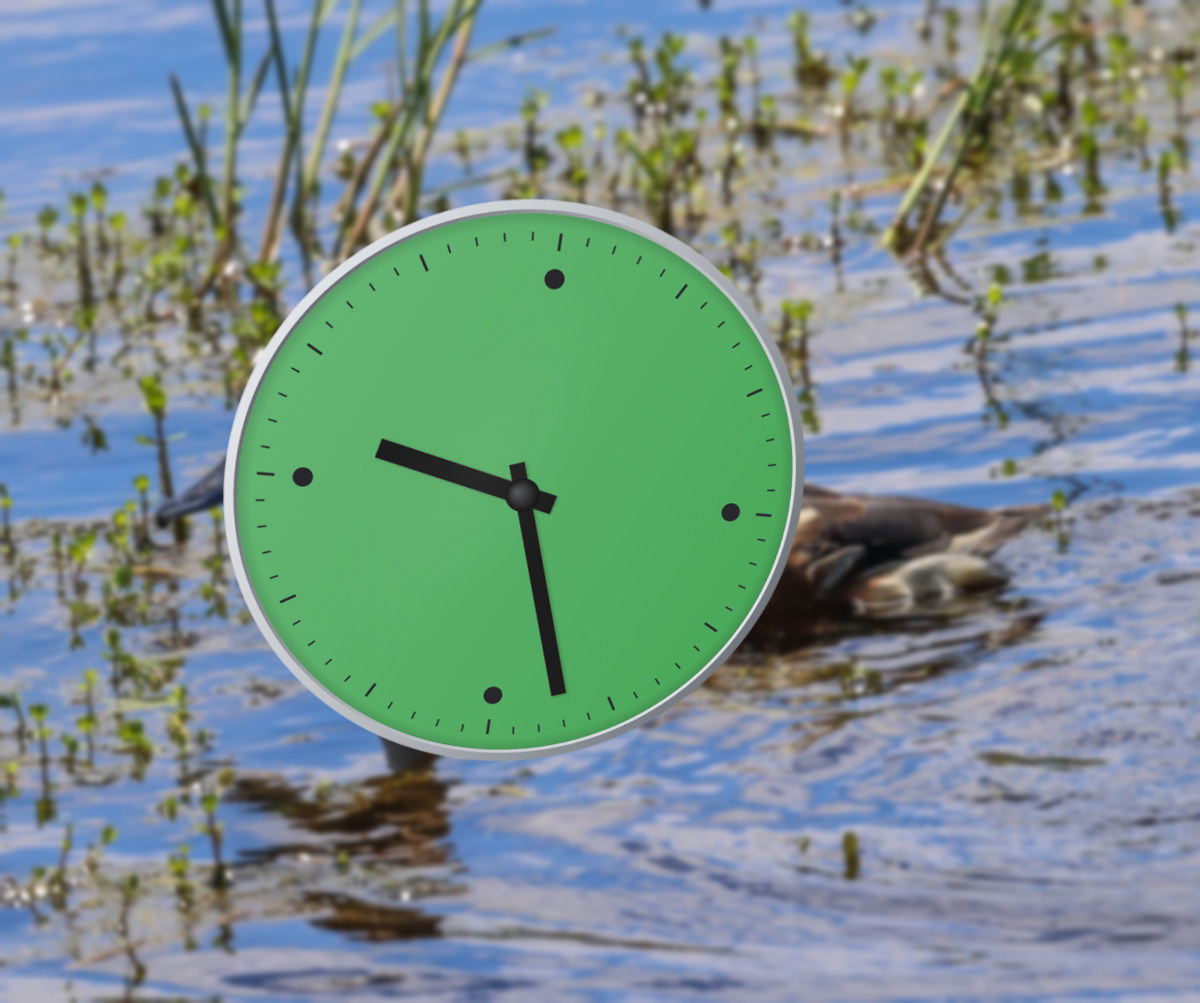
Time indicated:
9h27
